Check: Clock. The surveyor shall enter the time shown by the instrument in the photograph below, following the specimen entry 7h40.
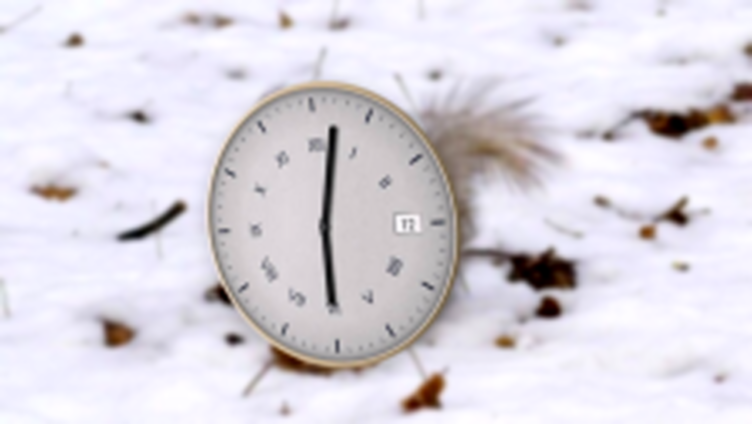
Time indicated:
6h02
